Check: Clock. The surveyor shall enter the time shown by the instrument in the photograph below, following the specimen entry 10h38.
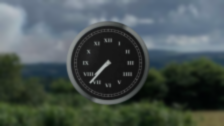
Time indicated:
7h37
